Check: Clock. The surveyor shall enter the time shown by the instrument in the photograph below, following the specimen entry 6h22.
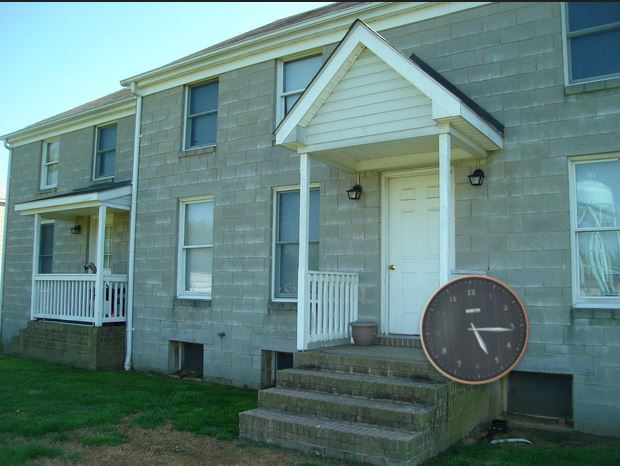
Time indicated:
5h16
